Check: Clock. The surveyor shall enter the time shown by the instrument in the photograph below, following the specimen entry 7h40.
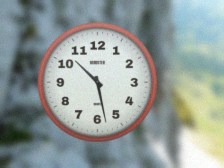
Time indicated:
10h28
